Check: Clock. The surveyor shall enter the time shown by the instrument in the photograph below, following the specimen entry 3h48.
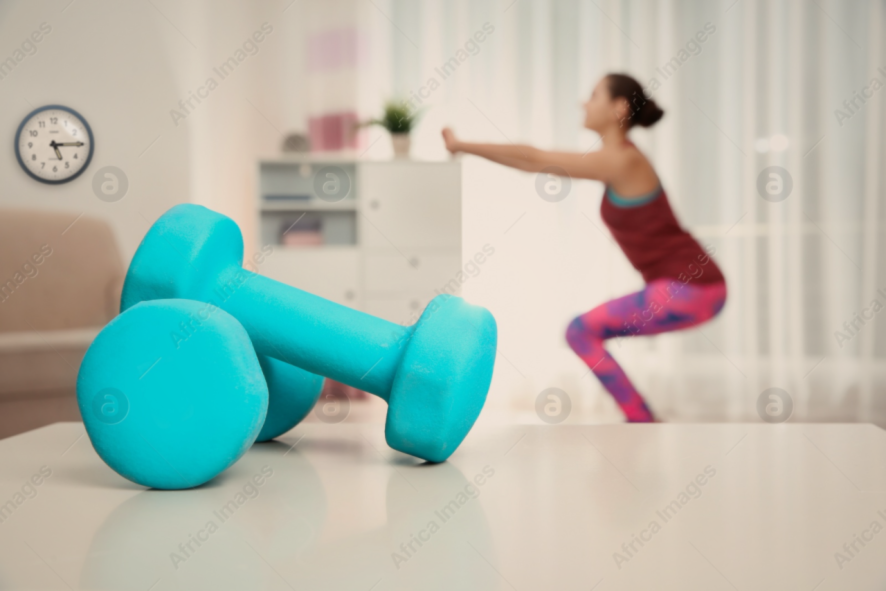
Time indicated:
5h15
